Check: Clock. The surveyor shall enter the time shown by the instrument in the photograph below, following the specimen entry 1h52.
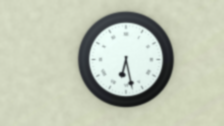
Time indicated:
6h28
